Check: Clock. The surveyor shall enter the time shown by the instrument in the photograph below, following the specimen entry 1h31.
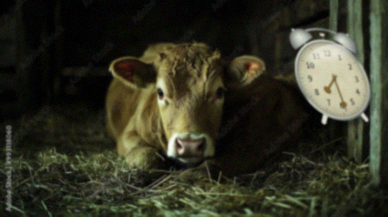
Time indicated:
7h29
